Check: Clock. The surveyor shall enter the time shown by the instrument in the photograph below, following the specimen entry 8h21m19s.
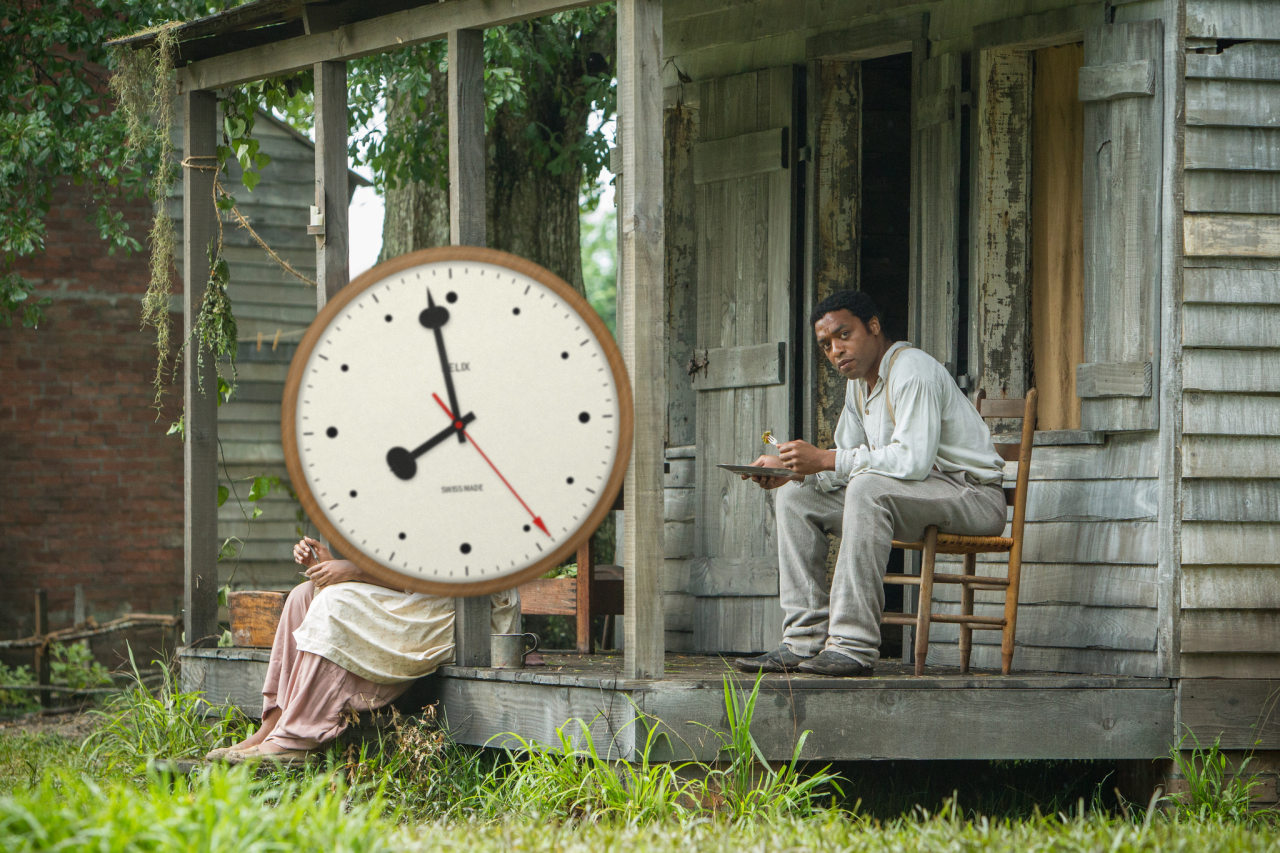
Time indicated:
7h58m24s
